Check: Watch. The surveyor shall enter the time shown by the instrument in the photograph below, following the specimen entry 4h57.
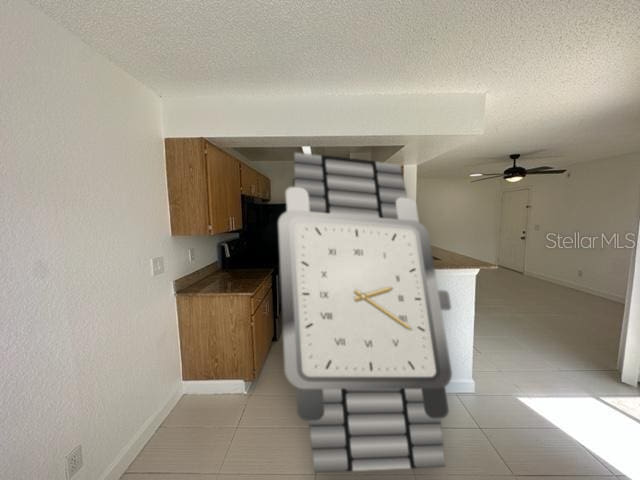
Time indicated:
2h21
